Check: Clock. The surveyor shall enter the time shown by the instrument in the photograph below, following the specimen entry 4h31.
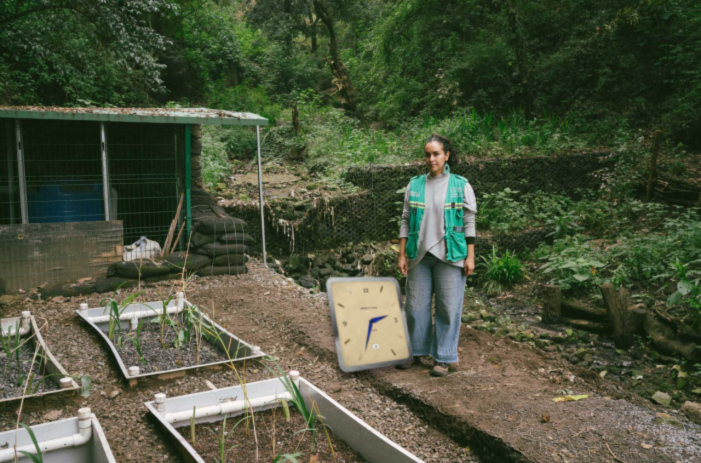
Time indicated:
2h34
